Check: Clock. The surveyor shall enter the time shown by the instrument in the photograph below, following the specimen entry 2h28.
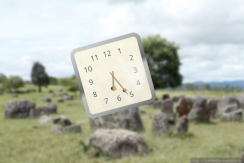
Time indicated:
6h26
